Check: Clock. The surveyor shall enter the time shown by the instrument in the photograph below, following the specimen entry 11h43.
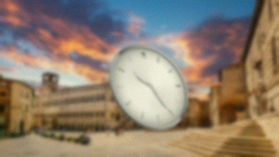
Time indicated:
10h25
